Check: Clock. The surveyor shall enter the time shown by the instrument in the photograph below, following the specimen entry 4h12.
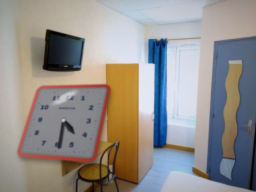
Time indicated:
4h29
